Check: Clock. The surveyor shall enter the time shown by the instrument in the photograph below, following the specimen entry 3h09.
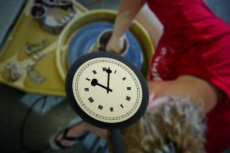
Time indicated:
10h02
